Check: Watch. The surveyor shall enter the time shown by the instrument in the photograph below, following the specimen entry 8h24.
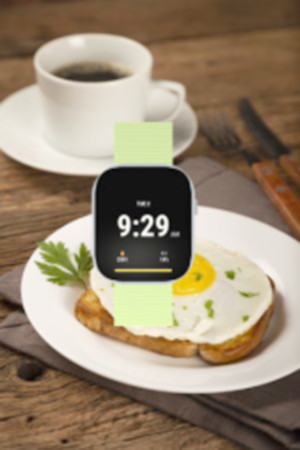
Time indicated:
9h29
